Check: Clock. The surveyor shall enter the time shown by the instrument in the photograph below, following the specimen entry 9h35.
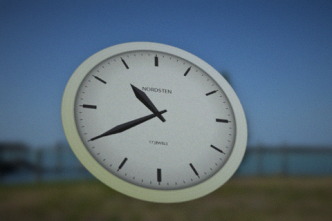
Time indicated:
10h40
